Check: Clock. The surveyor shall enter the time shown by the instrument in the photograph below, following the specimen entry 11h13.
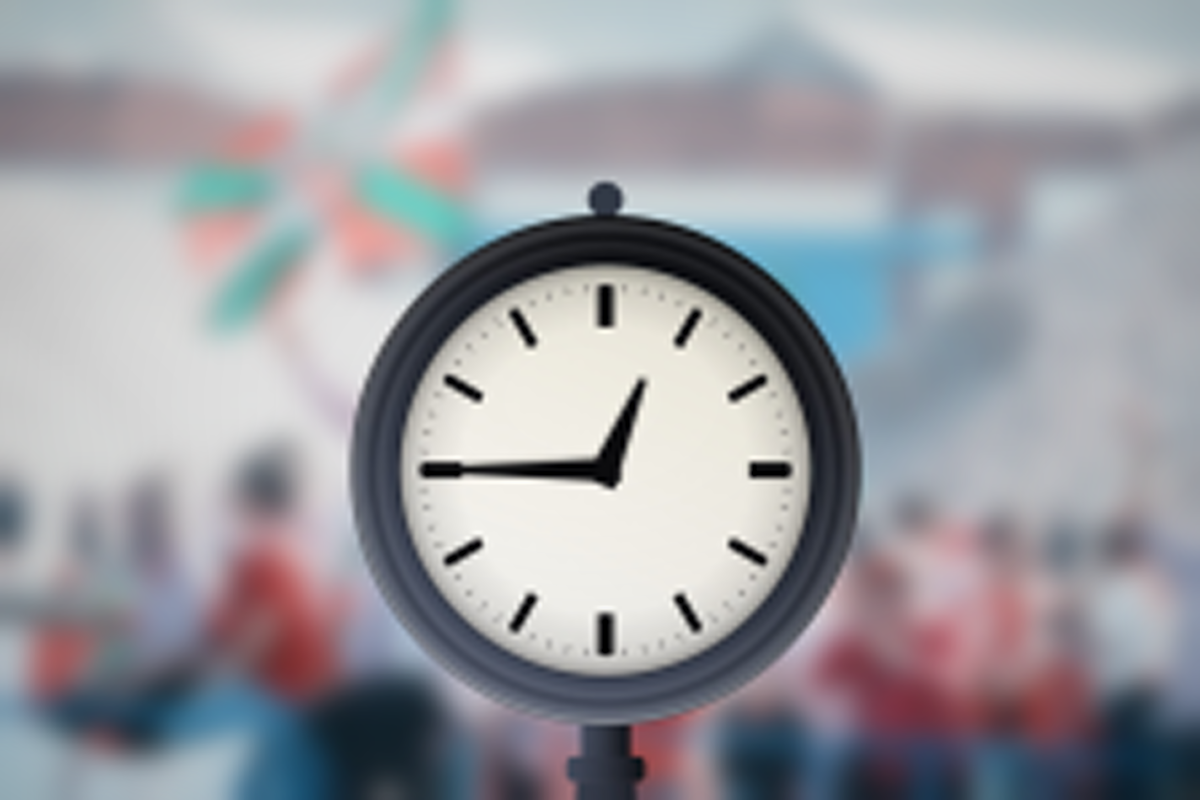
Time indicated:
12h45
